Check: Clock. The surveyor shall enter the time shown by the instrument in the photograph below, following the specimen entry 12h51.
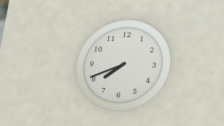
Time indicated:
7h41
